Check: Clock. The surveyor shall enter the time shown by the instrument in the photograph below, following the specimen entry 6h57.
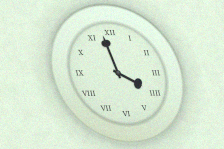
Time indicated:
3h58
